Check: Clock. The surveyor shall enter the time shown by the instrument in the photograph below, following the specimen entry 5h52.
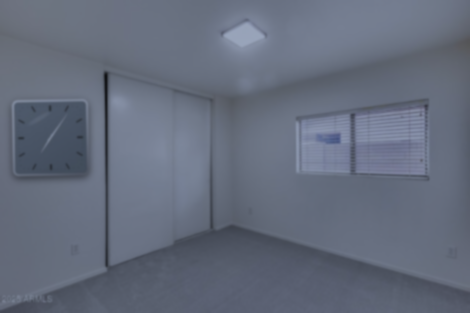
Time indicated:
7h06
